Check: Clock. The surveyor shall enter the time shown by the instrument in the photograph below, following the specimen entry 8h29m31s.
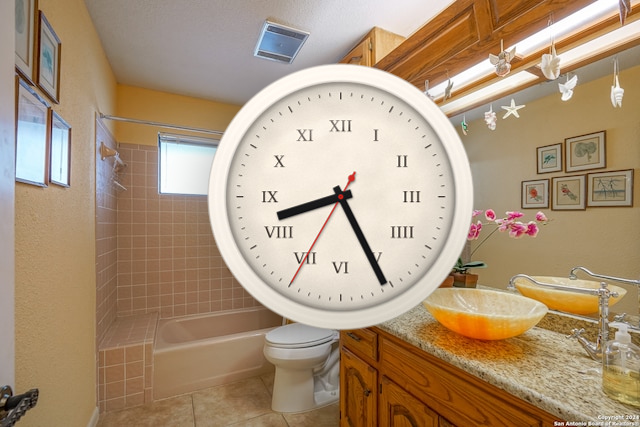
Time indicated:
8h25m35s
